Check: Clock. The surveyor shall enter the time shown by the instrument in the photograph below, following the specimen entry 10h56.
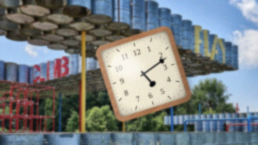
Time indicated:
5h12
